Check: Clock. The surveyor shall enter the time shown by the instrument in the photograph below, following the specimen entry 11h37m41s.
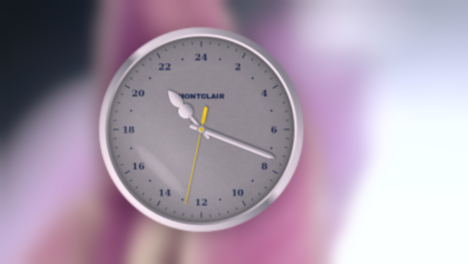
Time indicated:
21h18m32s
